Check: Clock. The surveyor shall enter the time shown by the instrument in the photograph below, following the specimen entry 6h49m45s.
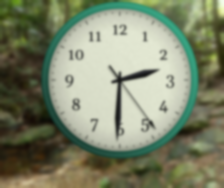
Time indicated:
2h30m24s
